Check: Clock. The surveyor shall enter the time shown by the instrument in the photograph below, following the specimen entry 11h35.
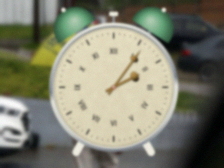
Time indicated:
2h06
